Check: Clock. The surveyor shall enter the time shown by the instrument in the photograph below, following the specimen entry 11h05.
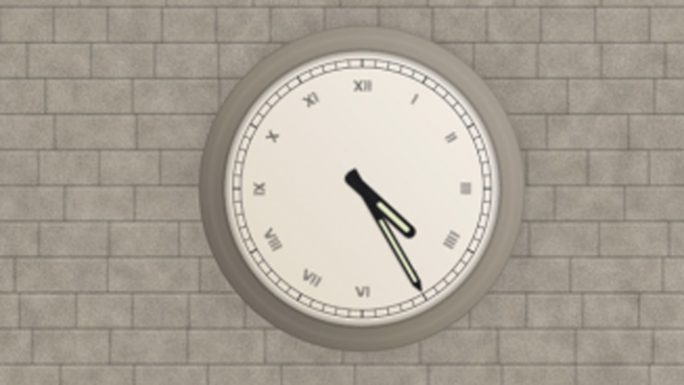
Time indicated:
4h25
